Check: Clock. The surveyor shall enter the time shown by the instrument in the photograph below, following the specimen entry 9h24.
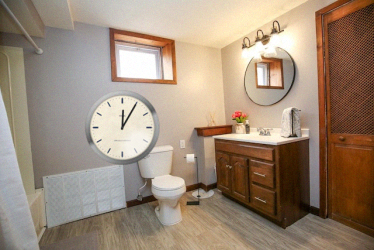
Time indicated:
12h05
